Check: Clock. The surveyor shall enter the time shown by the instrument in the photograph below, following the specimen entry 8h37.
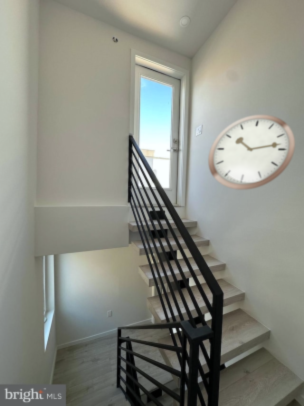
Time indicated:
10h13
